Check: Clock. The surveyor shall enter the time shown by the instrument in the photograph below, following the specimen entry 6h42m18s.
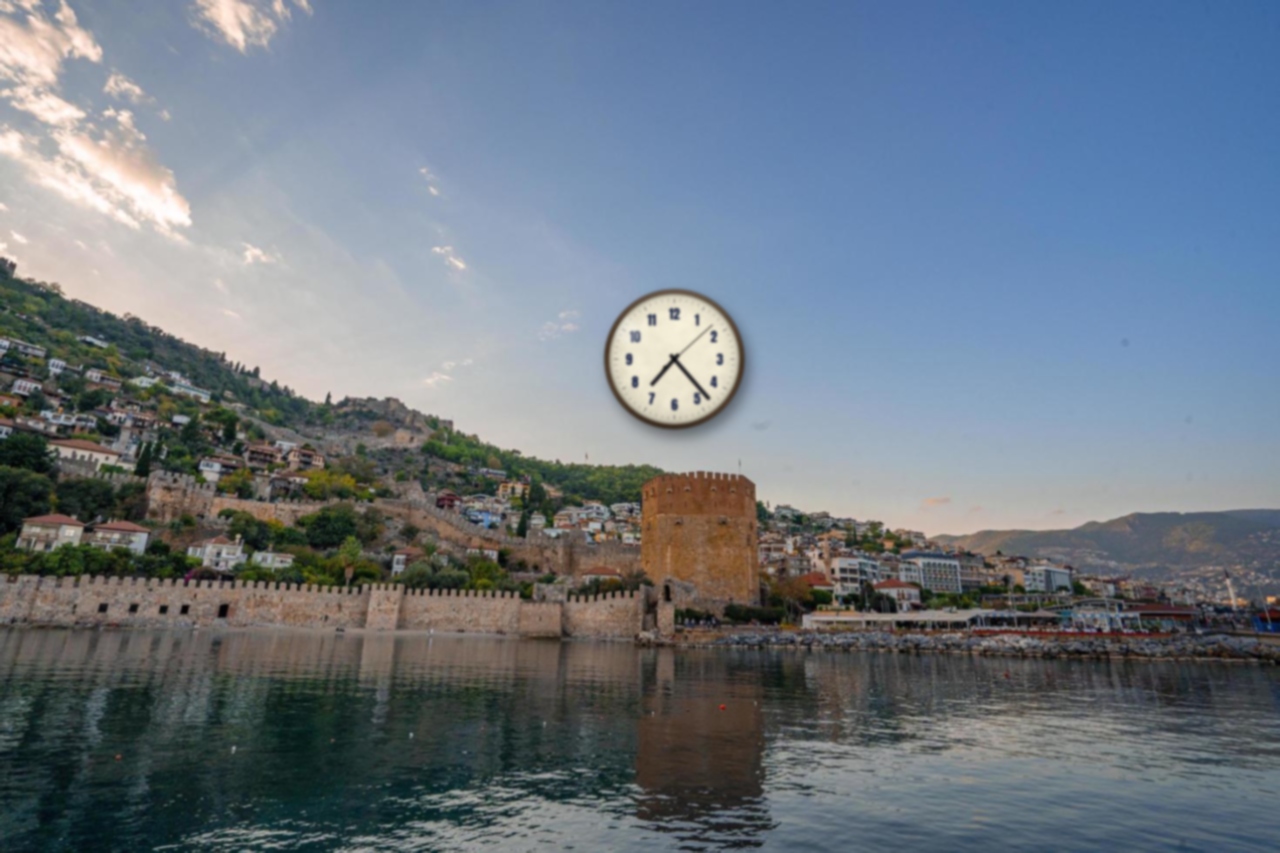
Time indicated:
7h23m08s
